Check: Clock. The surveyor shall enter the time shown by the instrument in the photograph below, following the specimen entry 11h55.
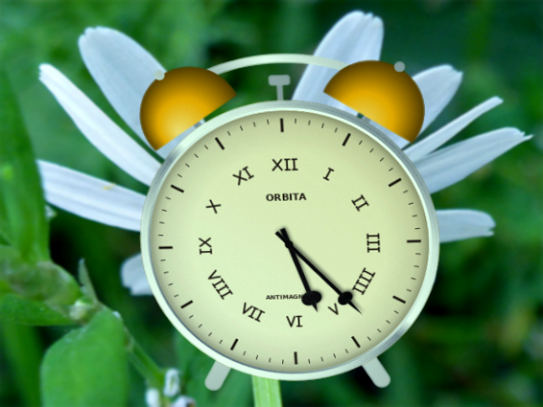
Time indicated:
5h23
